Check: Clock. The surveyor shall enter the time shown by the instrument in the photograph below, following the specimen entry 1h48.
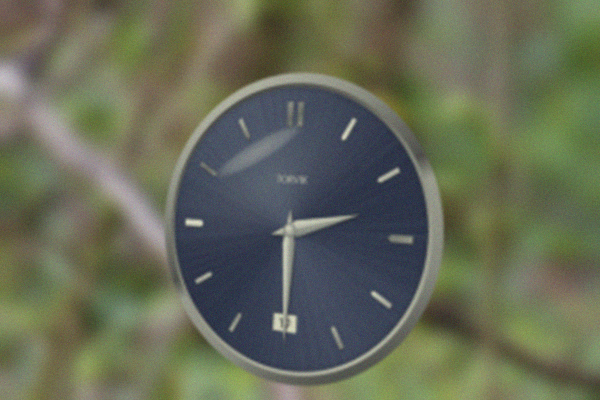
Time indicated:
2h30
